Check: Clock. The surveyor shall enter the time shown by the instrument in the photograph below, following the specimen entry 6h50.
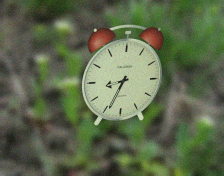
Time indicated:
8h34
